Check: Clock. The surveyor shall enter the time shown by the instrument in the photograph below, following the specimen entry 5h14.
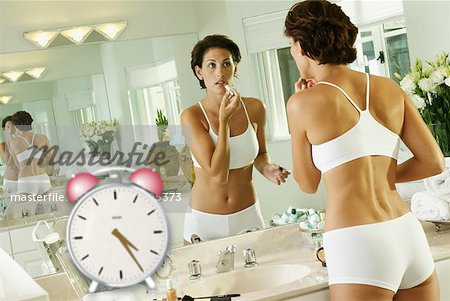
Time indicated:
4h25
